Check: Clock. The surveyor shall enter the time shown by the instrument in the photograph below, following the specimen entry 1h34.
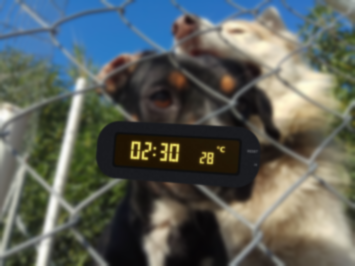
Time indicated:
2h30
